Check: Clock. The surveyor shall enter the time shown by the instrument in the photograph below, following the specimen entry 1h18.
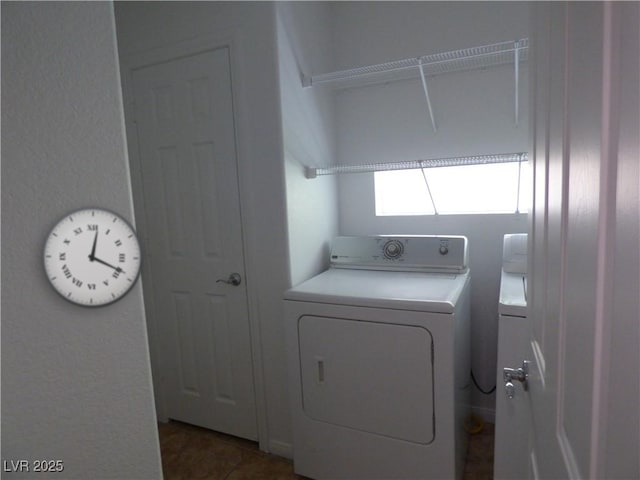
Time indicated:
12h19
